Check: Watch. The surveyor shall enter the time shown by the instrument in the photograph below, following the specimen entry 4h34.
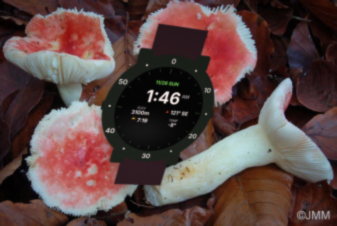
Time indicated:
1h46
